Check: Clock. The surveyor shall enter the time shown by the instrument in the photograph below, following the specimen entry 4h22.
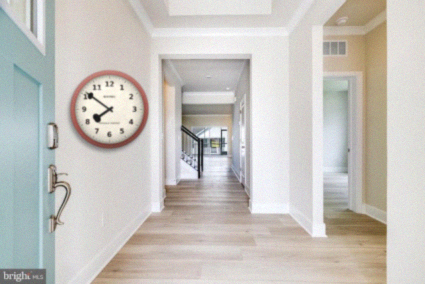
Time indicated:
7h51
